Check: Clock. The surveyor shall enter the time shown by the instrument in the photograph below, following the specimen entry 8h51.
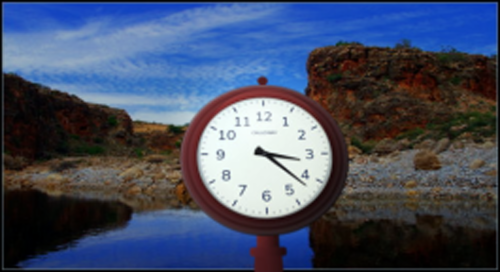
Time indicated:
3h22
